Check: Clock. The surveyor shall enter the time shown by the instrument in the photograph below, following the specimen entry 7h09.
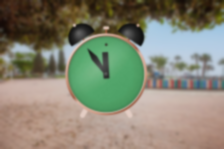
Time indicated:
11h54
